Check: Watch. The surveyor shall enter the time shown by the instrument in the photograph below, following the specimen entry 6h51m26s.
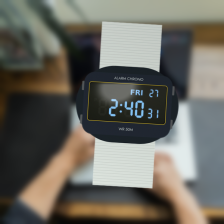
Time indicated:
2h40m31s
